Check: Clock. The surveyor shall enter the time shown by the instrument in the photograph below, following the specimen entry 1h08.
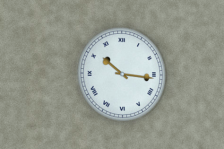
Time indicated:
10h16
